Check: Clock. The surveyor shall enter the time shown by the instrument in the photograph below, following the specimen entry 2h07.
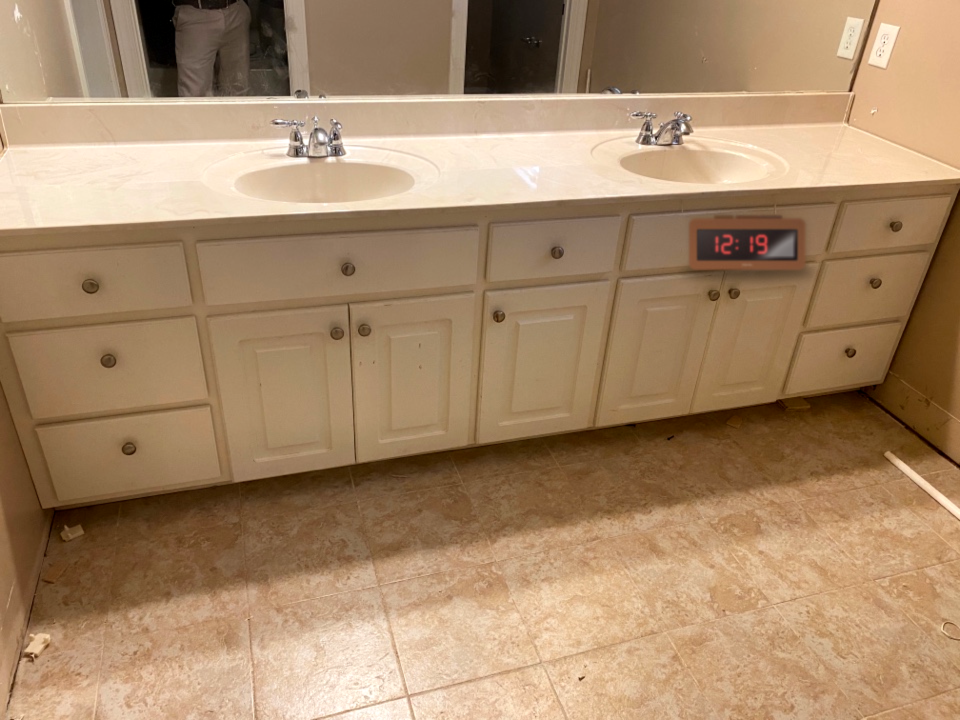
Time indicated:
12h19
